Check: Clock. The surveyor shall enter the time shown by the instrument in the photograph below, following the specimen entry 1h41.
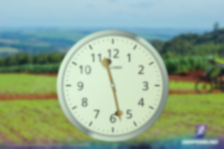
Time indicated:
11h28
